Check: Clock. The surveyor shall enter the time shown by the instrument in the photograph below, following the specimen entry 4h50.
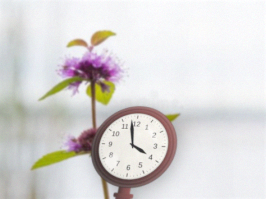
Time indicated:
3h58
